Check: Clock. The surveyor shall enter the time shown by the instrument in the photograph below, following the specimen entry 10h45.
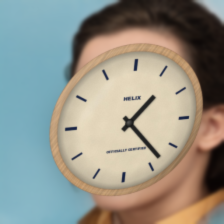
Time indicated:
1h23
